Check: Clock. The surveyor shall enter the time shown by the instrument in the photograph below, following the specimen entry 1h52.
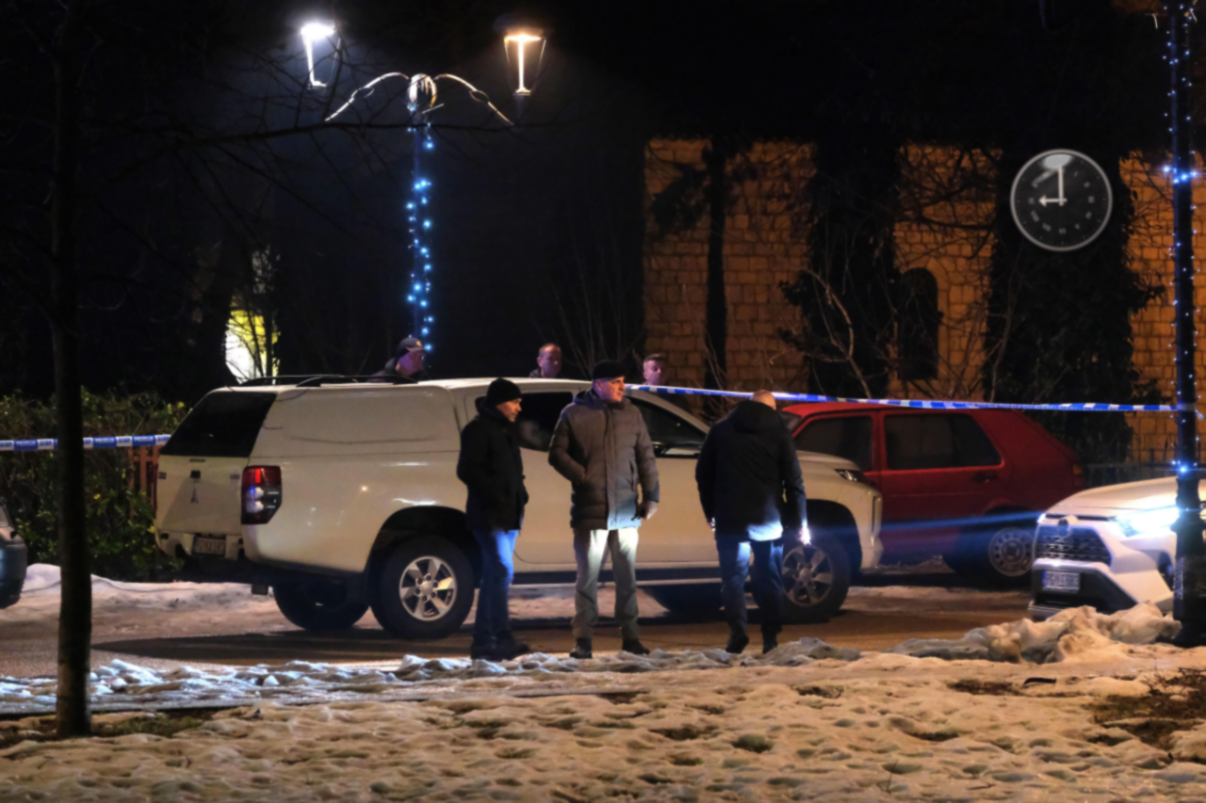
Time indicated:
9h00
